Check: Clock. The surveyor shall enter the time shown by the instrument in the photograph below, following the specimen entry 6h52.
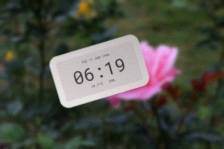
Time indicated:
6h19
